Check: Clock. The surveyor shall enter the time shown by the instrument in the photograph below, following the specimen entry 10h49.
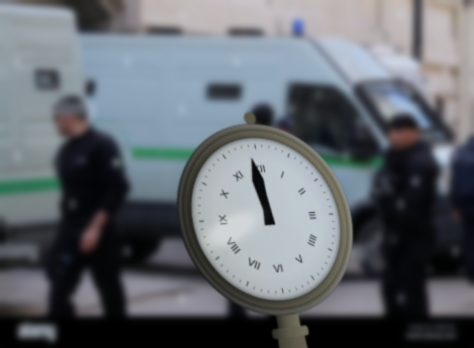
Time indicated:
11h59
